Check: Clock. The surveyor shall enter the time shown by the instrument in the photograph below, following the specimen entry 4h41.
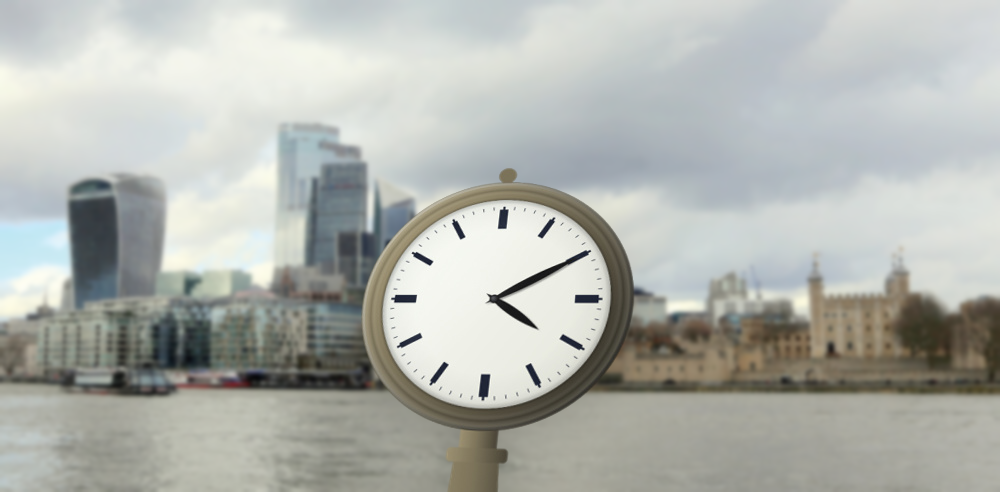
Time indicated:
4h10
